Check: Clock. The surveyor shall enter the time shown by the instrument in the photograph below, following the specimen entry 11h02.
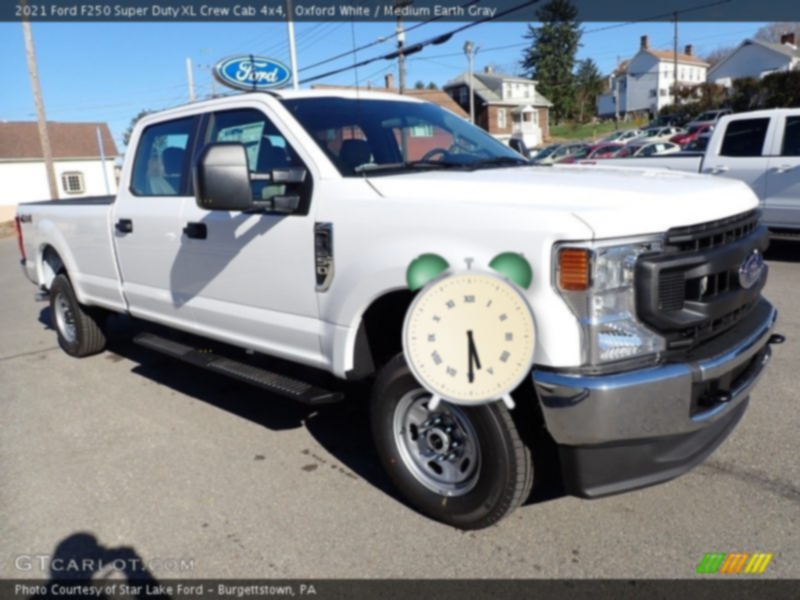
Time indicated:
5h30
